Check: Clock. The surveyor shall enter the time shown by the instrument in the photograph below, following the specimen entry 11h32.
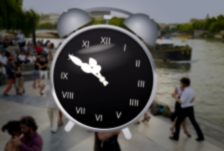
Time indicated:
10h50
